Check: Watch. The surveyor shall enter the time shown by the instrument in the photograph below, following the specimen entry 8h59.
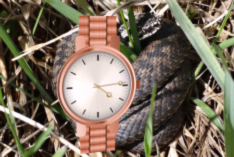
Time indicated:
4h14
